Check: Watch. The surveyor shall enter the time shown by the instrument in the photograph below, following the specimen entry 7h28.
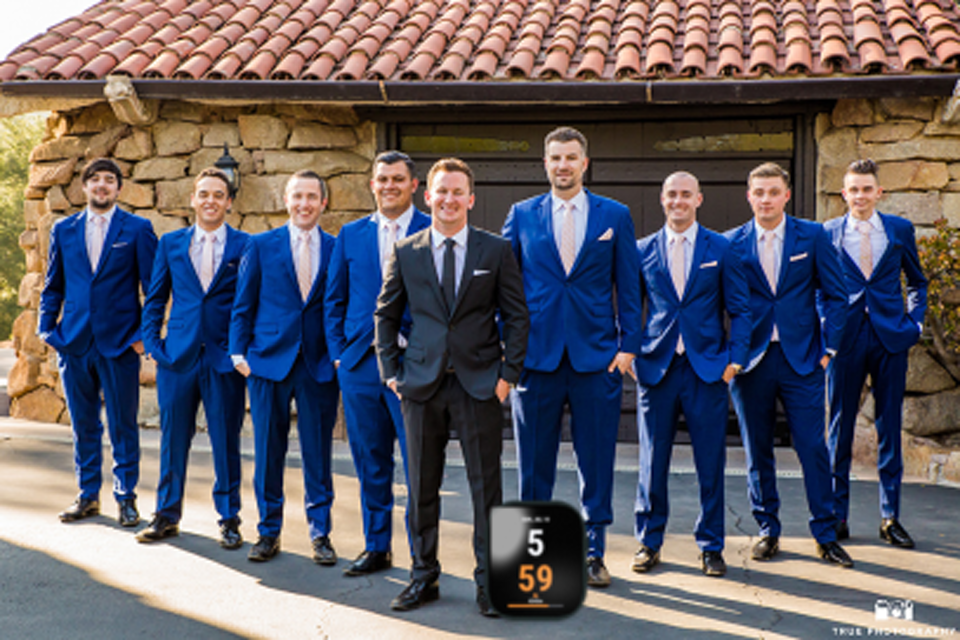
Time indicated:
5h59
